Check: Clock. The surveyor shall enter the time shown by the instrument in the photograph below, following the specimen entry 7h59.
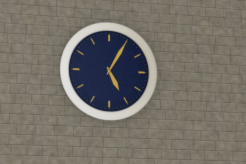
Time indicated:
5h05
